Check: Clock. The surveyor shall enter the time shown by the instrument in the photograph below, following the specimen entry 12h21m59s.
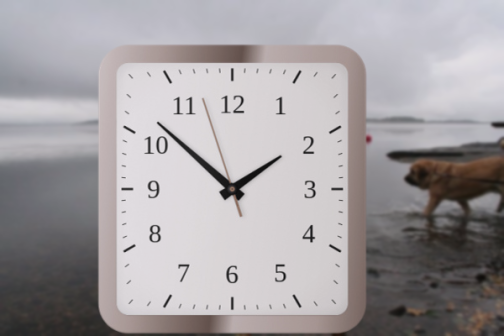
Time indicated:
1h51m57s
